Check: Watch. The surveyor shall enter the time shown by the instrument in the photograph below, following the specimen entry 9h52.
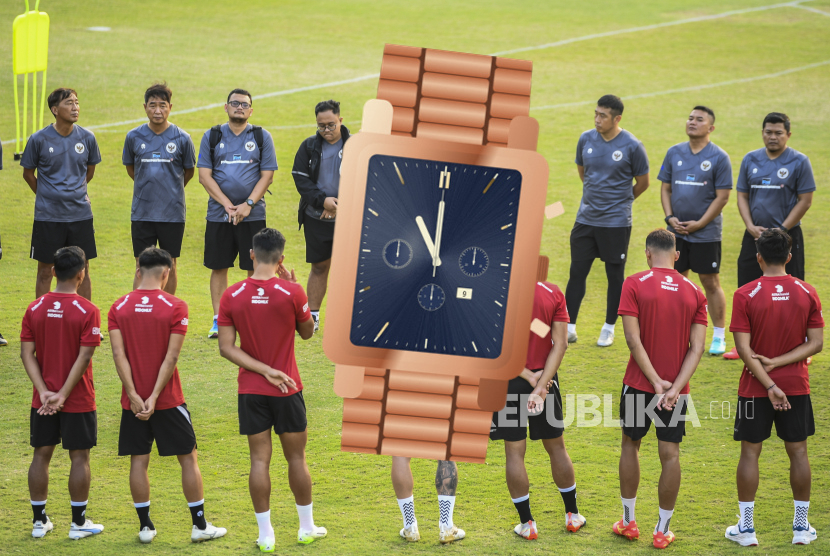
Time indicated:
11h00
